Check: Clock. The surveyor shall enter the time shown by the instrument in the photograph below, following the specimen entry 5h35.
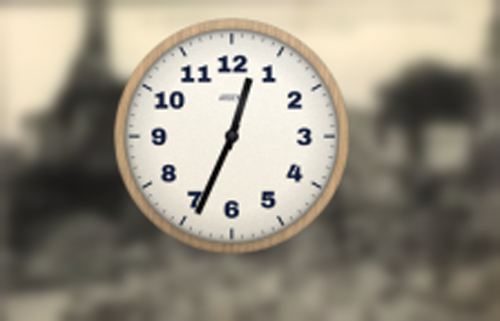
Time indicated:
12h34
